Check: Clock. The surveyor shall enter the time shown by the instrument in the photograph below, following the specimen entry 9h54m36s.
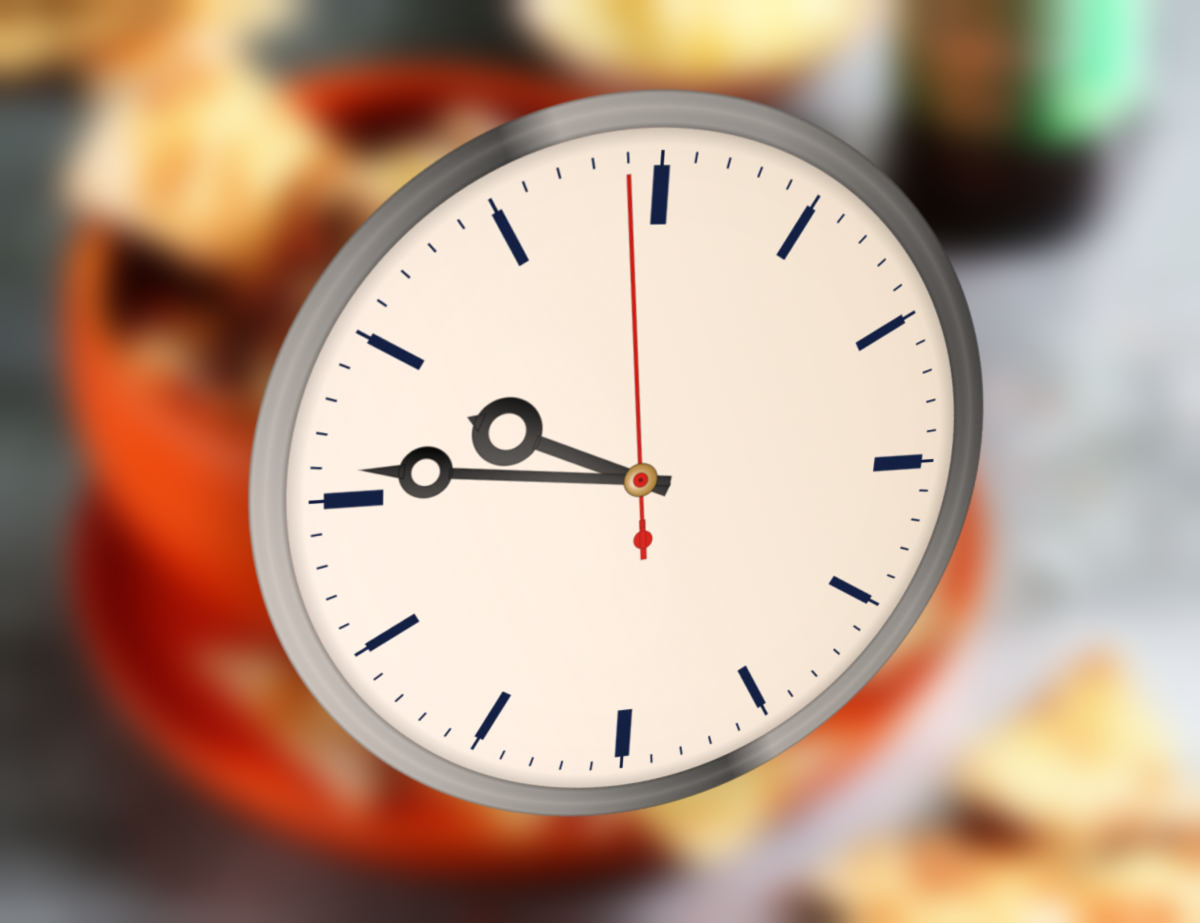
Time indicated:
9h45m59s
